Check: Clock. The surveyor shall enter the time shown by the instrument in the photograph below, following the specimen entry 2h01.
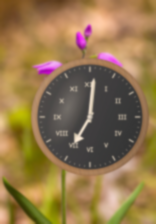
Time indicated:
7h01
